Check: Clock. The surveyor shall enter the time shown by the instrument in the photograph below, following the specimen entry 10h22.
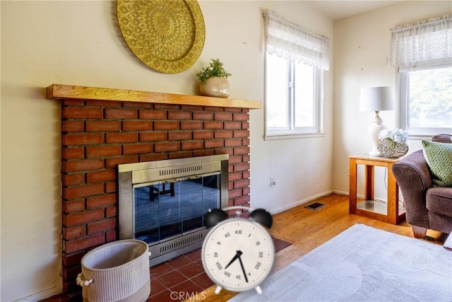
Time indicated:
7h27
